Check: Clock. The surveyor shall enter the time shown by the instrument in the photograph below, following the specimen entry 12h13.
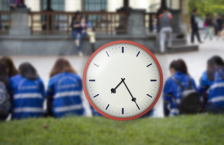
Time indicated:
7h25
